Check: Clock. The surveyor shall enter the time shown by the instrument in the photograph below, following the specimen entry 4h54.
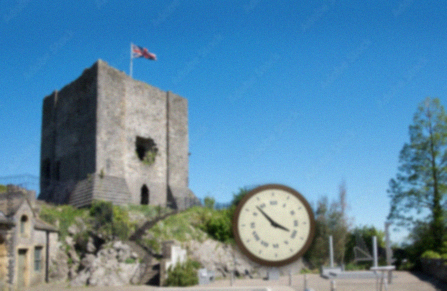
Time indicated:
3h53
